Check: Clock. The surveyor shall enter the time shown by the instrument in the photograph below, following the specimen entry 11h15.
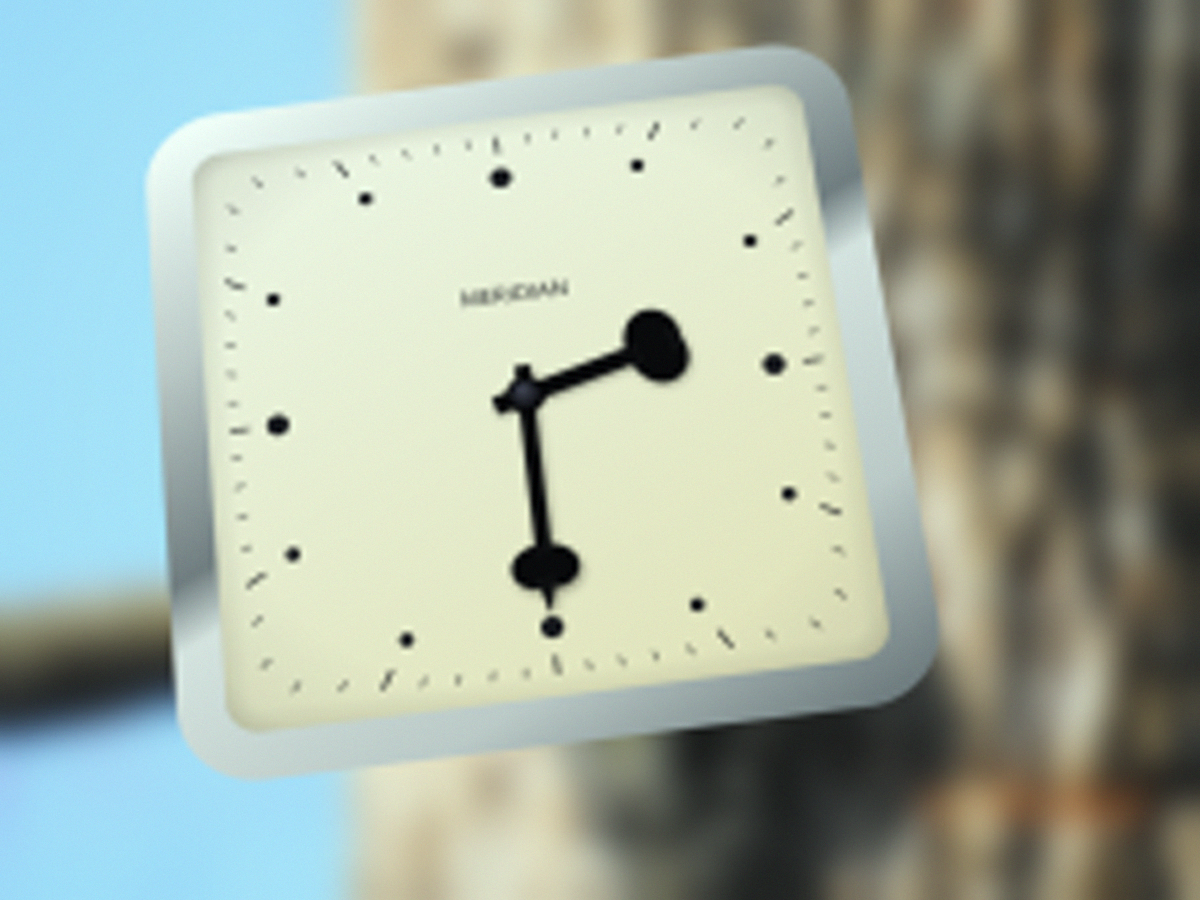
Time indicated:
2h30
